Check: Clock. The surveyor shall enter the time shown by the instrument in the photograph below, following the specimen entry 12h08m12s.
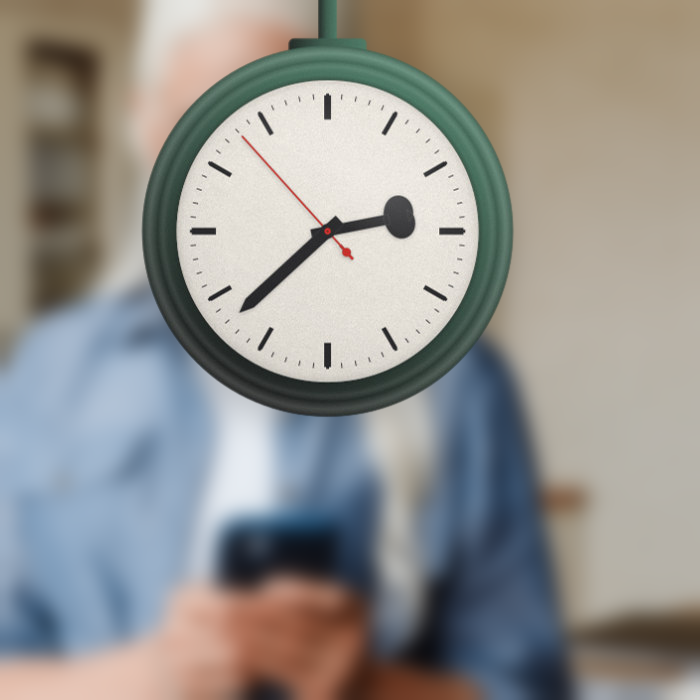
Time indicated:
2h37m53s
